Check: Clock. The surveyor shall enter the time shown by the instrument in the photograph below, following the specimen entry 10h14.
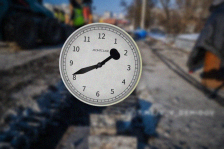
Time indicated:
1h41
